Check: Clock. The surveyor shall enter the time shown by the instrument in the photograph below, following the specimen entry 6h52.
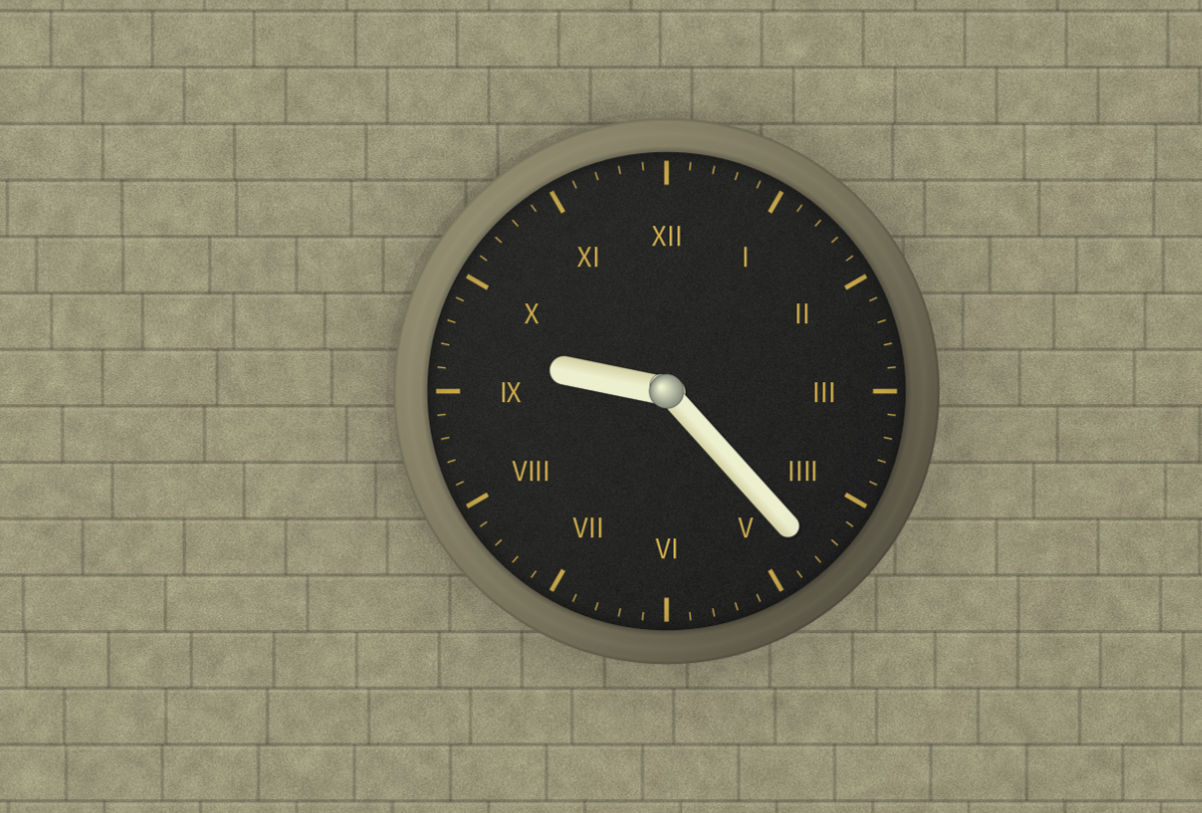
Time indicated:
9h23
